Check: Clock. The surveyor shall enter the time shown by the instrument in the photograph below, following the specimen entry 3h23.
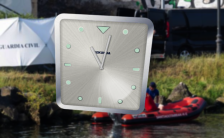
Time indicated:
11h02
